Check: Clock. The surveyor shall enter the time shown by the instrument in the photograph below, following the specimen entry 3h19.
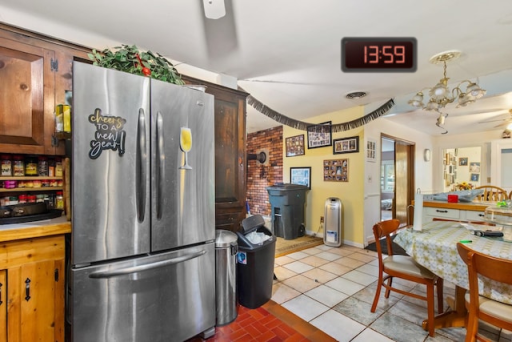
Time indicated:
13h59
